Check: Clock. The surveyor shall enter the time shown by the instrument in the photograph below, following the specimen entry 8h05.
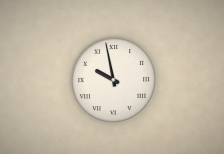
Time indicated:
9h58
